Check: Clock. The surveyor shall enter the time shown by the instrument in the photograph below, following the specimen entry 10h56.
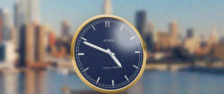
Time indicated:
4h49
